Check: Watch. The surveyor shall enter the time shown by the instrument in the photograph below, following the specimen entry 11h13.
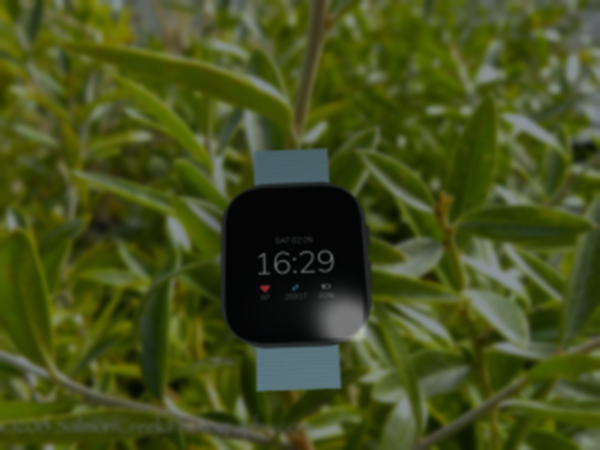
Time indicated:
16h29
